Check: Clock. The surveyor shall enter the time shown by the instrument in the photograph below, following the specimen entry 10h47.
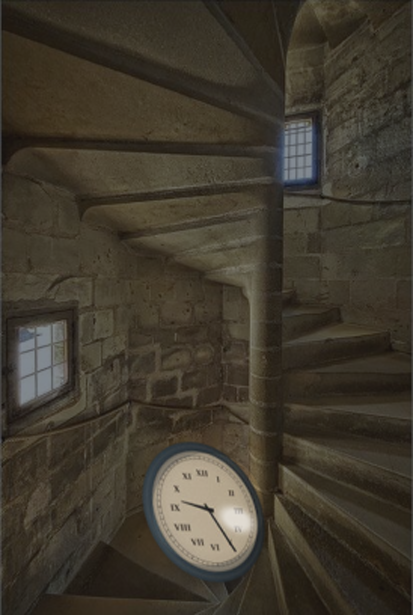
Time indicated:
9h25
